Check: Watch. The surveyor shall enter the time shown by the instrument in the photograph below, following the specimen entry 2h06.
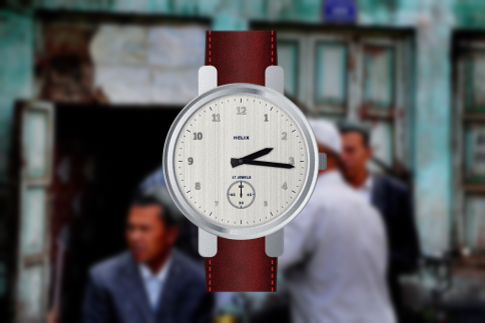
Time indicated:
2h16
